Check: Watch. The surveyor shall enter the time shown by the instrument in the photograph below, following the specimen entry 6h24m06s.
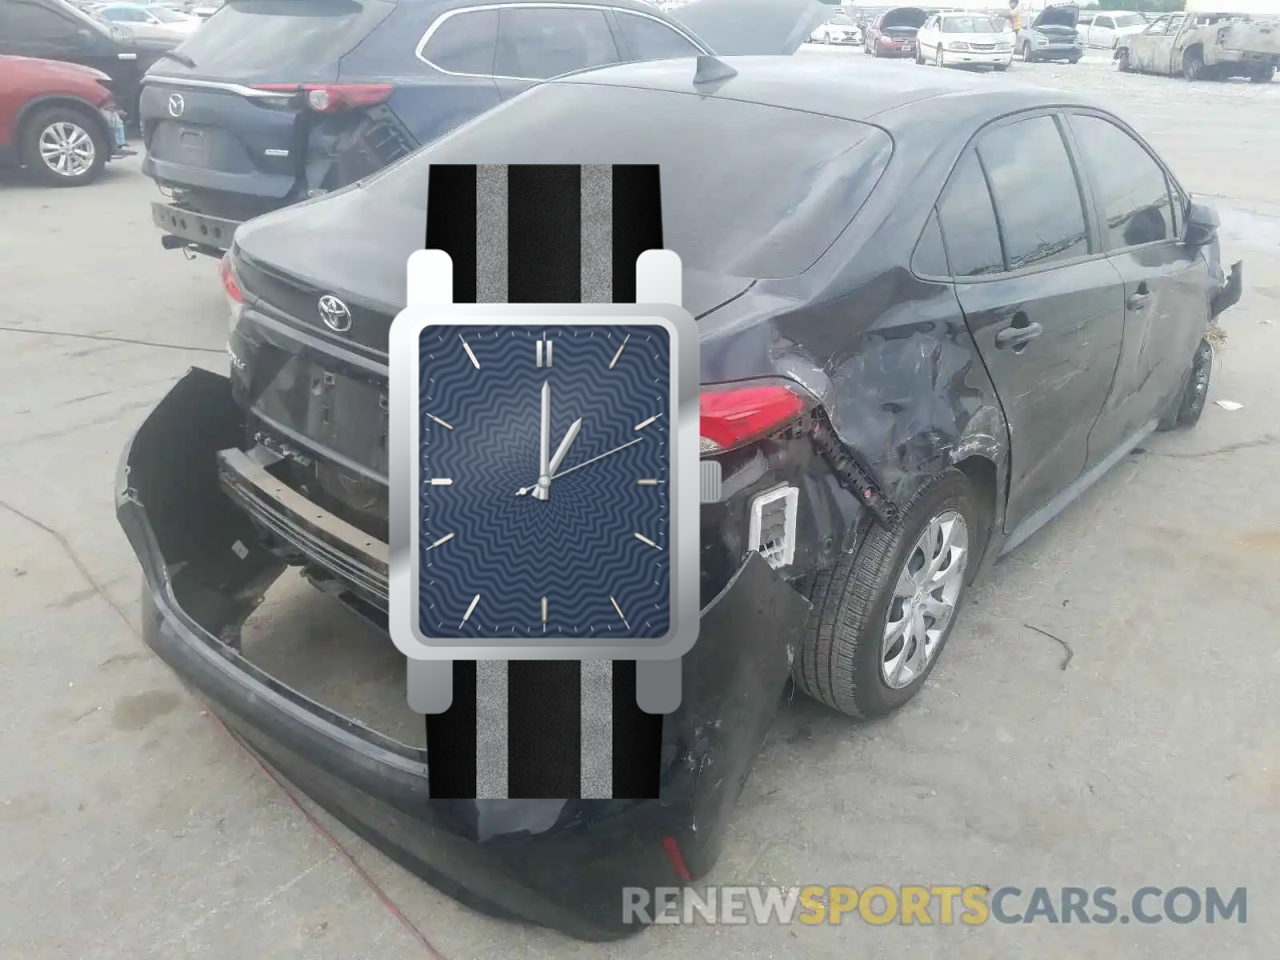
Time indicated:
1h00m11s
